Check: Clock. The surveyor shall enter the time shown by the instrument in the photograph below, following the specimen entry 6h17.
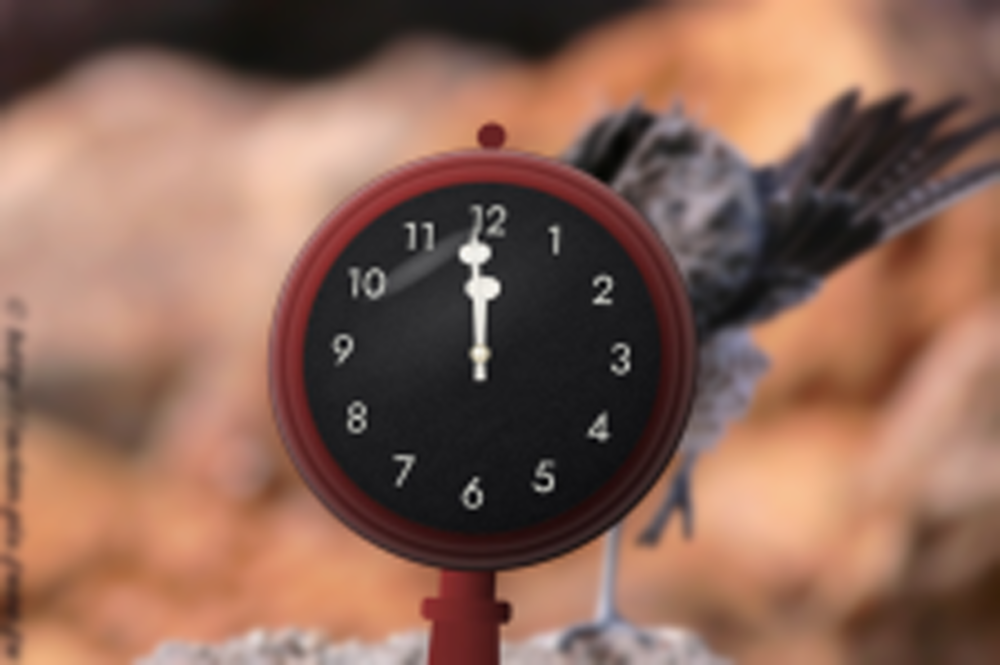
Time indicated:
11h59
